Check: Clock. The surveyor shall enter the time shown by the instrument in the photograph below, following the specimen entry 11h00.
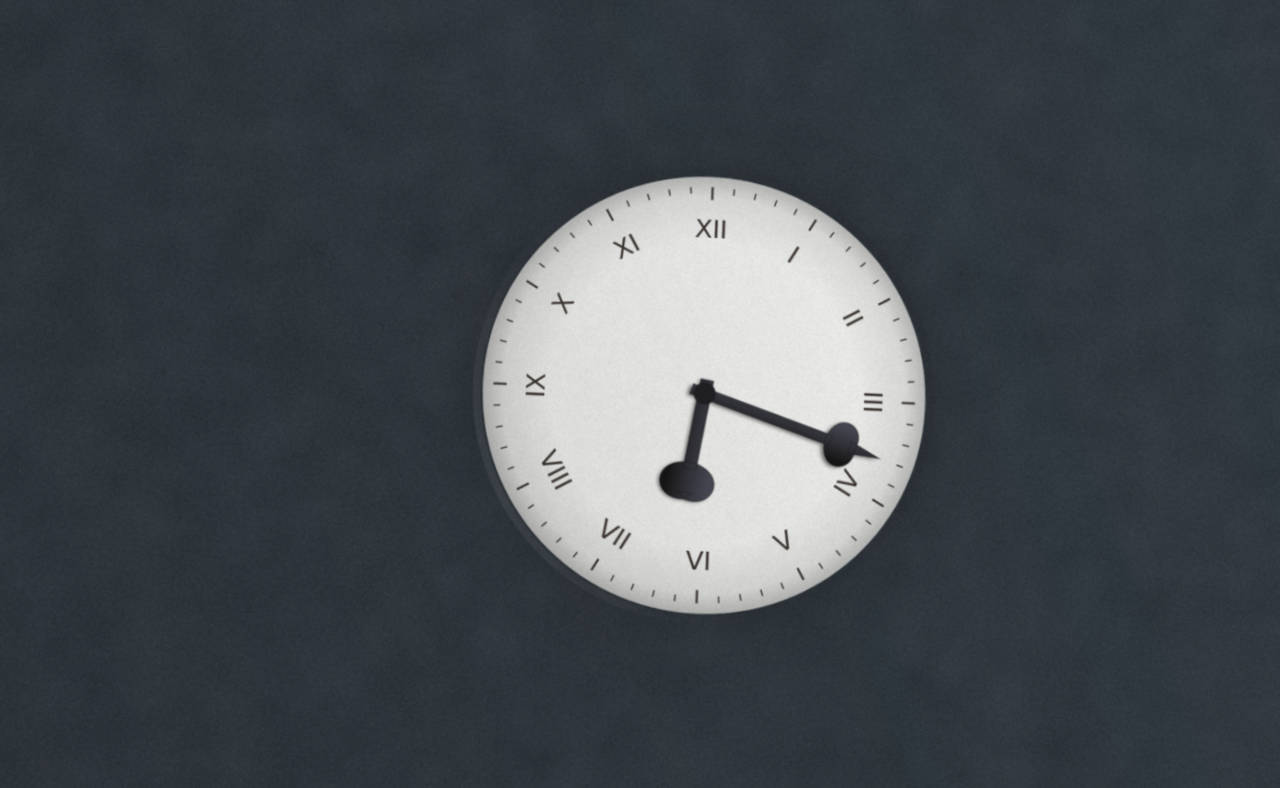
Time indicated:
6h18
